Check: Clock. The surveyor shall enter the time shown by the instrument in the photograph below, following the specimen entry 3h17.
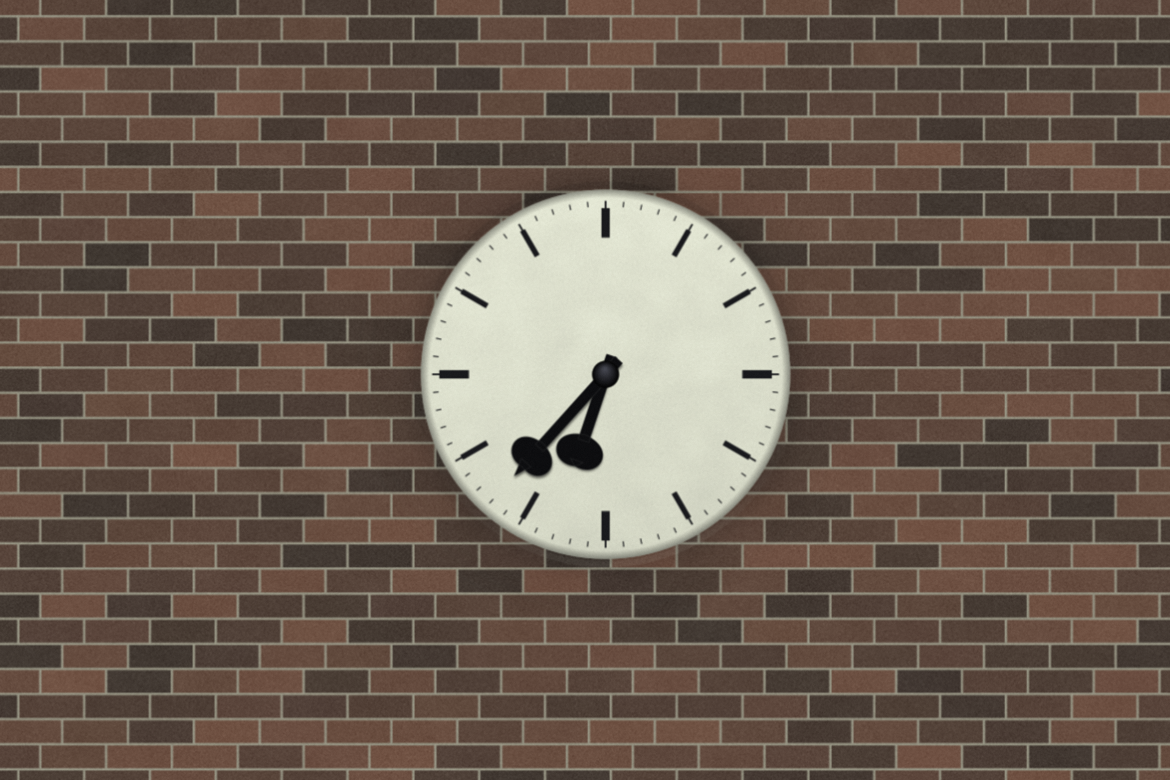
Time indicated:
6h37
